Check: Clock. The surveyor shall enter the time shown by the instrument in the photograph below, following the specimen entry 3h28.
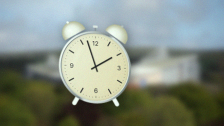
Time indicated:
1h57
